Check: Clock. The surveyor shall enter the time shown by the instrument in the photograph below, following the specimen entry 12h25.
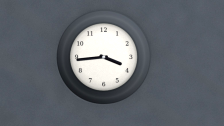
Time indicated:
3h44
